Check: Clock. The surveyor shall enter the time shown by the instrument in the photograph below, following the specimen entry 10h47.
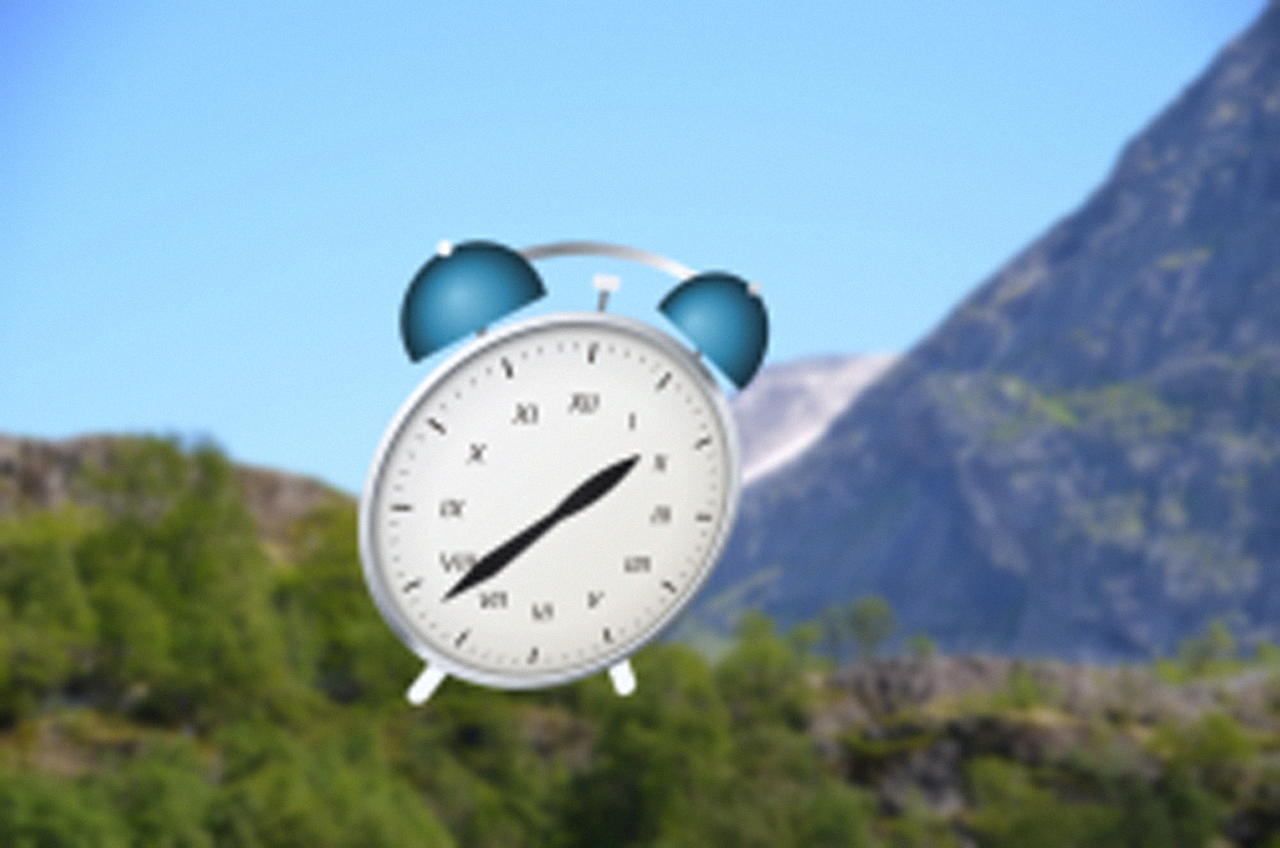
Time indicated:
1h38
